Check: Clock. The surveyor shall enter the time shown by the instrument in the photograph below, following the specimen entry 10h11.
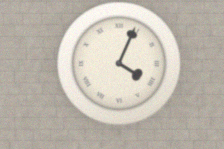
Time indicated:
4h04
